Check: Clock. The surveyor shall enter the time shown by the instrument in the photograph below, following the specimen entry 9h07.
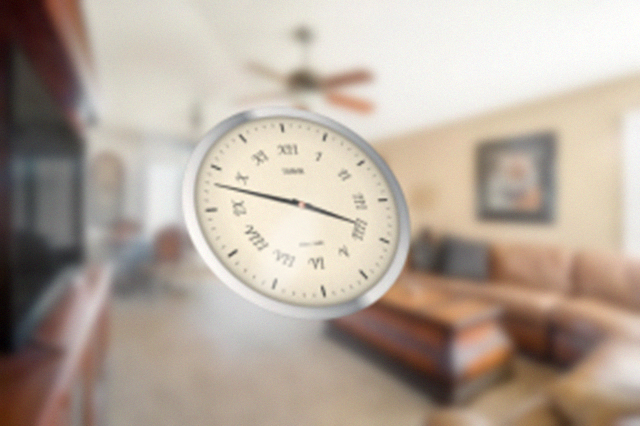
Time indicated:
3h48
